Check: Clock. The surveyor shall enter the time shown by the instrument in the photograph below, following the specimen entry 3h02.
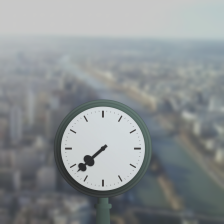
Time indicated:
7h38
